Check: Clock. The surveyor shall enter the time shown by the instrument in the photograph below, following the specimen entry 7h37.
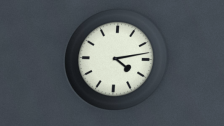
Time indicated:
4h13
